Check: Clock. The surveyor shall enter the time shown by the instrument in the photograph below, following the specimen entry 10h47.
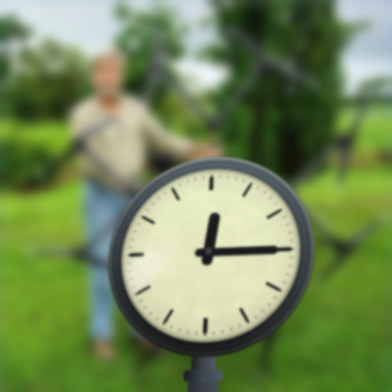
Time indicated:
12h15
